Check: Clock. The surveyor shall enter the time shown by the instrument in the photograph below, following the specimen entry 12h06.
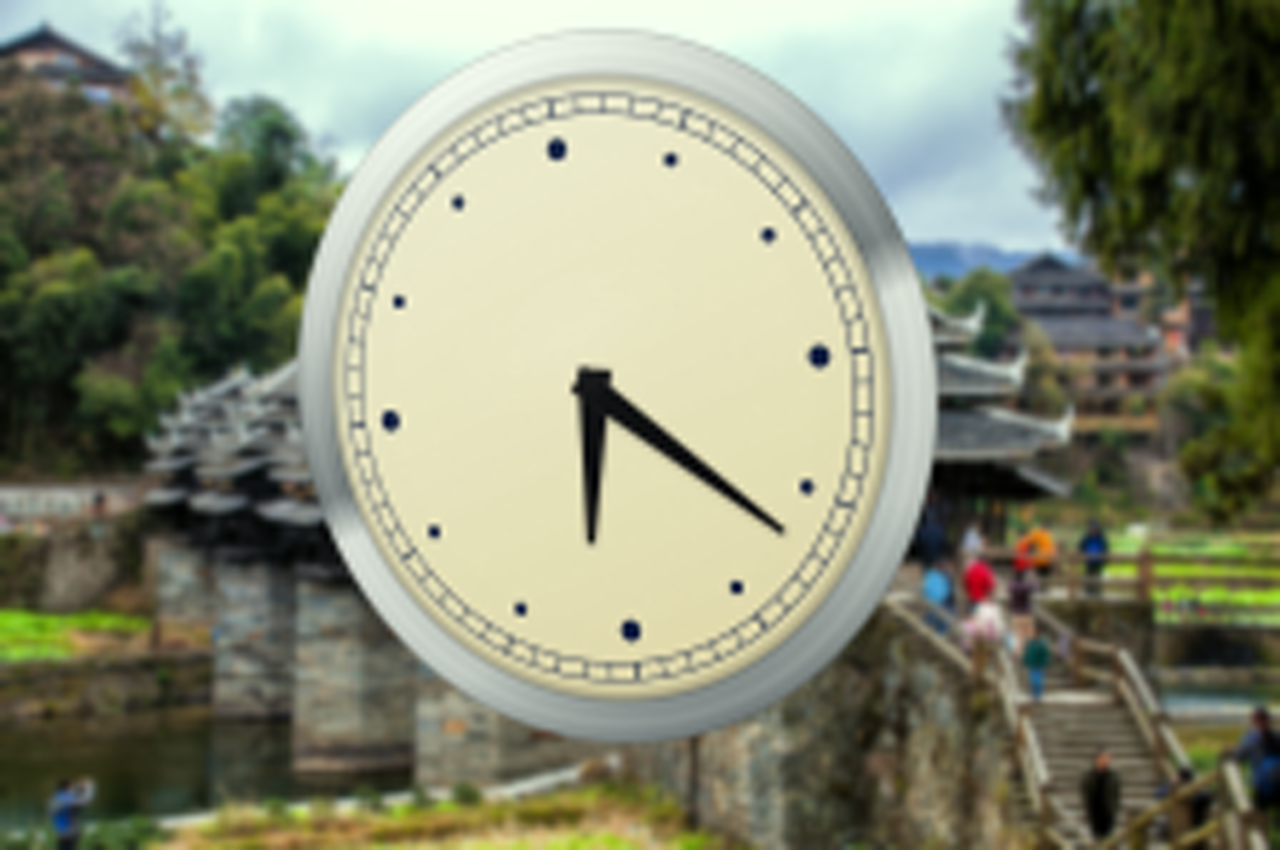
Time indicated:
6h22
